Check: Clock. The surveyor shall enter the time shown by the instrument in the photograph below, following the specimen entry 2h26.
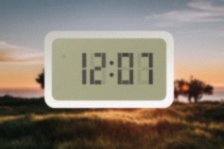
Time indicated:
12h07
